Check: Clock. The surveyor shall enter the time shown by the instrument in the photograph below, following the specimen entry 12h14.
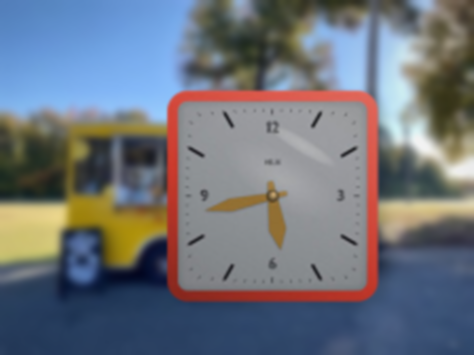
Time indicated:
5h43
